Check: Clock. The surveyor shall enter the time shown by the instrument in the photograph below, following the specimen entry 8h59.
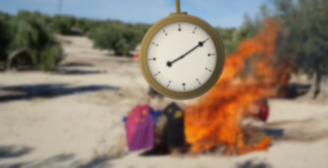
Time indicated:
8h10
